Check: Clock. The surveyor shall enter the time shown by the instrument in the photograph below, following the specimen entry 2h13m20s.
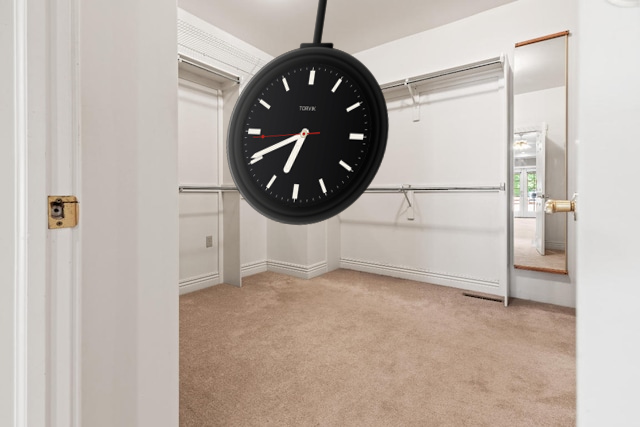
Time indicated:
6h40m44s
